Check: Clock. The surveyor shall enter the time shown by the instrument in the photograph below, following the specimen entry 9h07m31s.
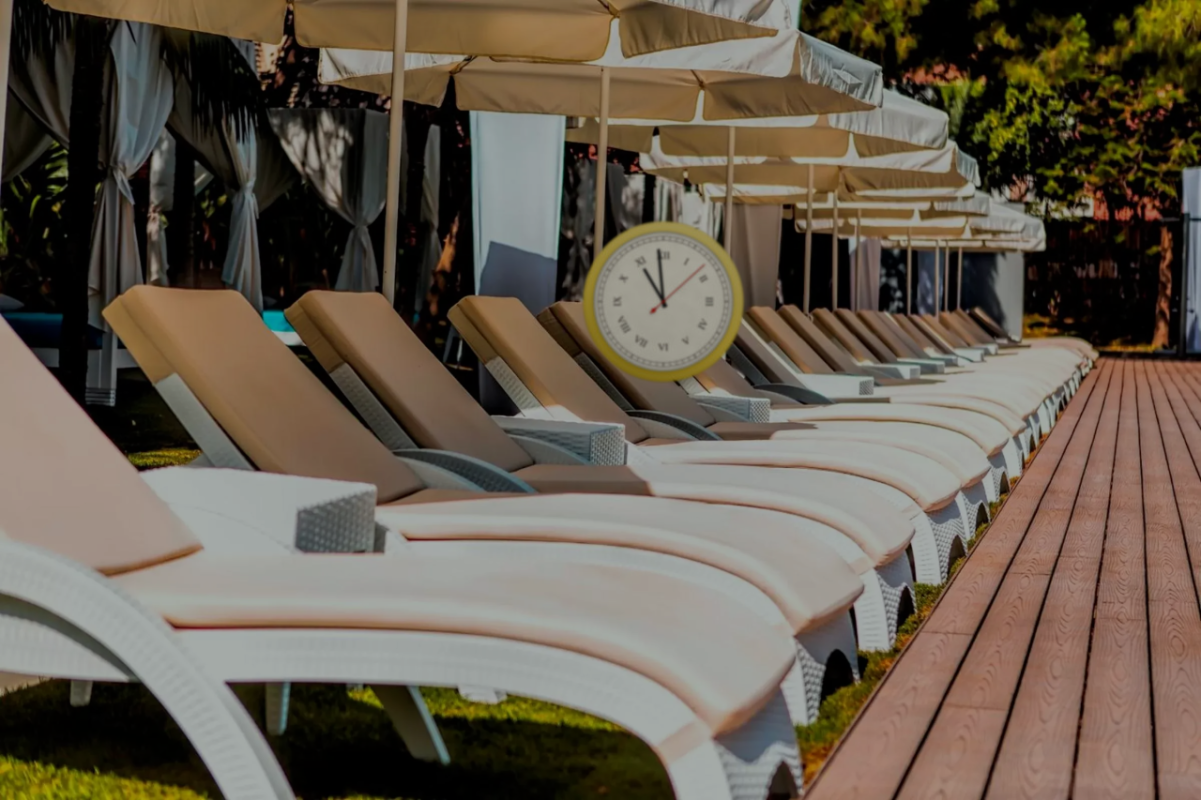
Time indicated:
10h59m08s
